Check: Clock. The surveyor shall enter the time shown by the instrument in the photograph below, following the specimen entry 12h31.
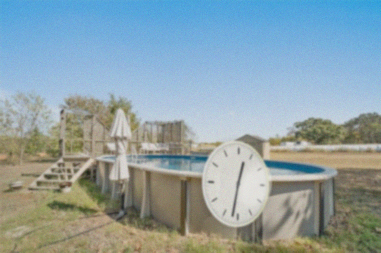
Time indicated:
12h32
